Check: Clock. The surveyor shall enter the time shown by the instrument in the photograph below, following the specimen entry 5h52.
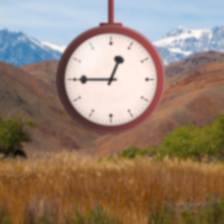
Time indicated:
12h45
